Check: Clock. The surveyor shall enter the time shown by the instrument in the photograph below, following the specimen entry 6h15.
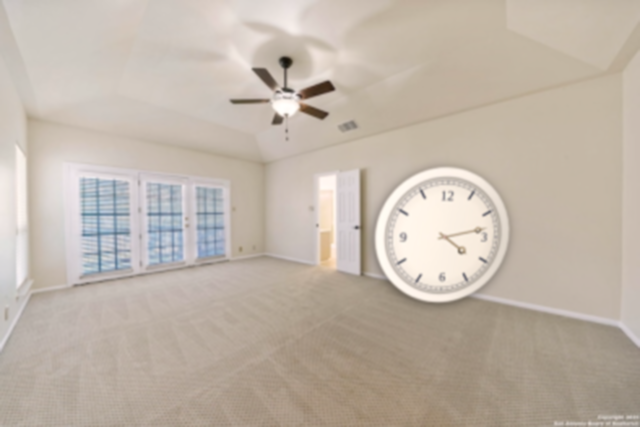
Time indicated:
4h13
